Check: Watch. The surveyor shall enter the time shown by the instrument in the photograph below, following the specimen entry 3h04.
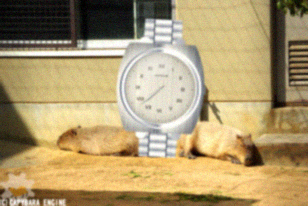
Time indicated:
7h38
